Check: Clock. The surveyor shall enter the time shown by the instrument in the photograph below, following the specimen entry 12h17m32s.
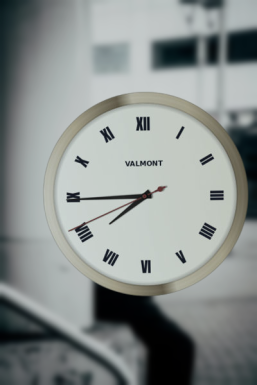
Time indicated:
7h44m41s
